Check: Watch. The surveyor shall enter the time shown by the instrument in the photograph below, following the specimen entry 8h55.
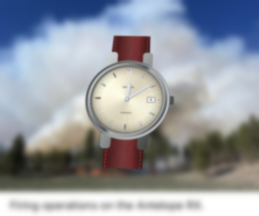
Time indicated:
12h09
